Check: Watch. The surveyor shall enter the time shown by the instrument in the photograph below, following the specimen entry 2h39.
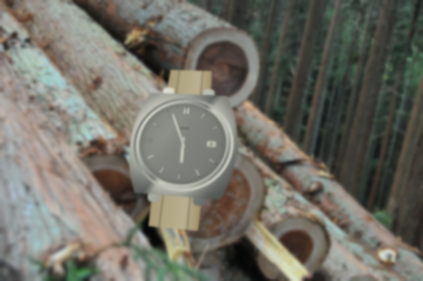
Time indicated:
5h56
